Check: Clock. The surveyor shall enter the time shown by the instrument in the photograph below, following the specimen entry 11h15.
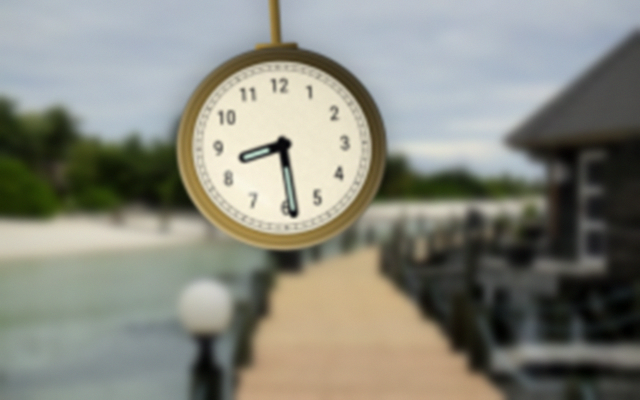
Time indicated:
8h29
